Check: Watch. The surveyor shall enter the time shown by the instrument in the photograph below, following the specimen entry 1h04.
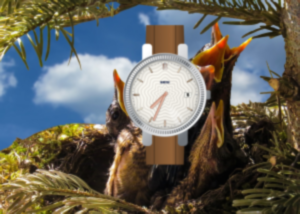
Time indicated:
7h34
